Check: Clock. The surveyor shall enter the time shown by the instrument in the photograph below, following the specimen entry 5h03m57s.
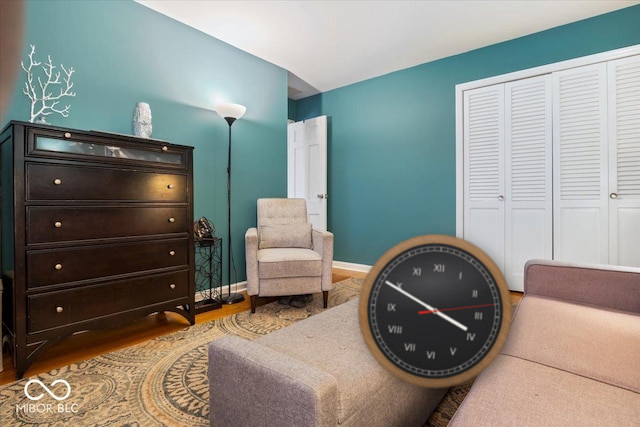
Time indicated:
3h49m13s
